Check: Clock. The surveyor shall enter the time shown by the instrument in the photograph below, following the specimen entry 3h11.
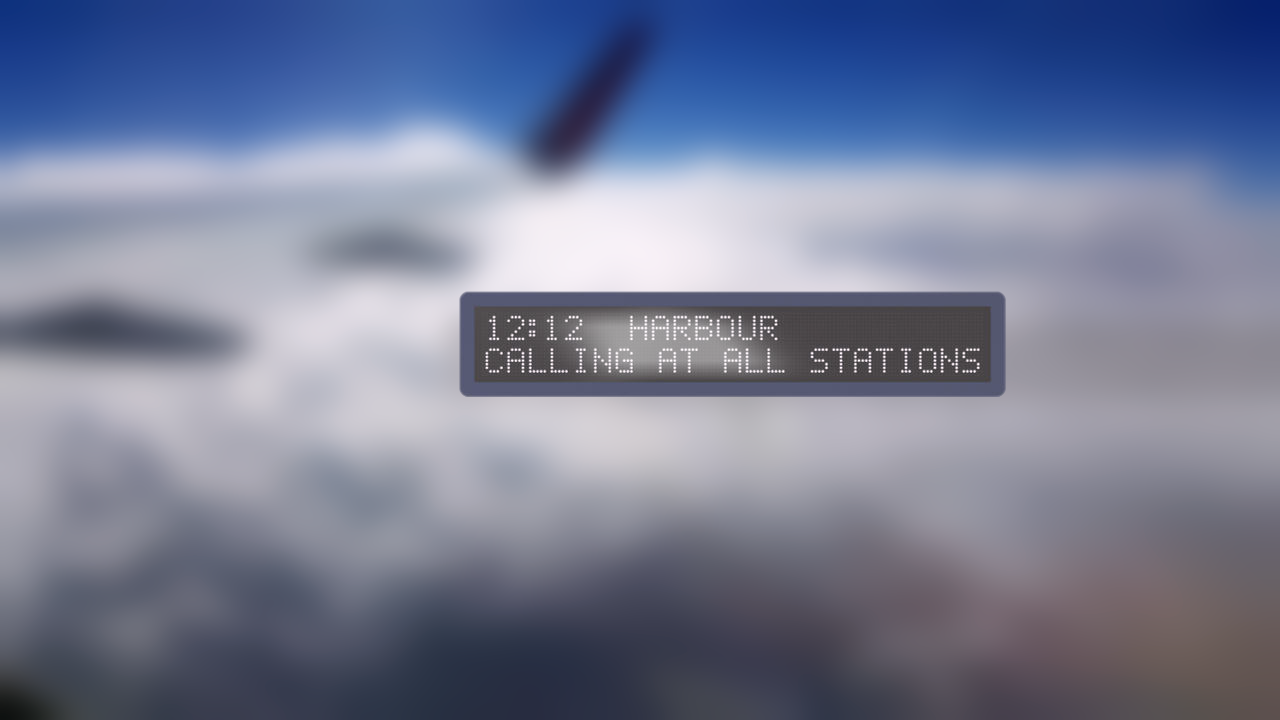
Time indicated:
12h12
